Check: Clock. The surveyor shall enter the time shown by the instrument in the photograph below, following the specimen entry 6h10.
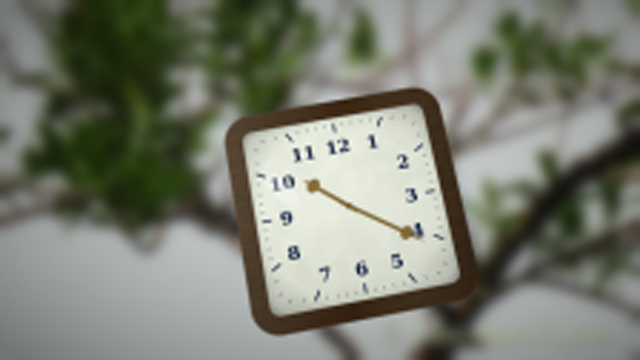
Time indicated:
10h21
